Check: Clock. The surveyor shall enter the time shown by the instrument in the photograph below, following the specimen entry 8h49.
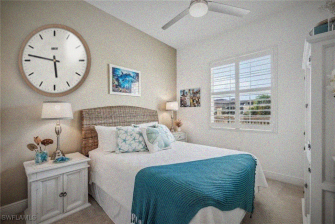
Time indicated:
5h47
